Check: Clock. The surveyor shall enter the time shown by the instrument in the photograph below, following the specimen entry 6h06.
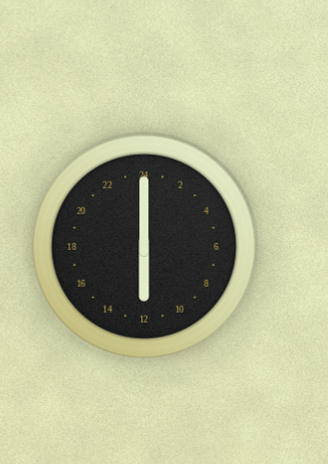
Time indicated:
12h00
